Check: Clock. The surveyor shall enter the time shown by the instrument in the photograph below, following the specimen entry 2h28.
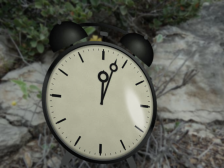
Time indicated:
12h03
